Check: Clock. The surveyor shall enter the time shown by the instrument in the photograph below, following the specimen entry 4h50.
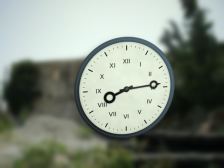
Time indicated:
8h14
